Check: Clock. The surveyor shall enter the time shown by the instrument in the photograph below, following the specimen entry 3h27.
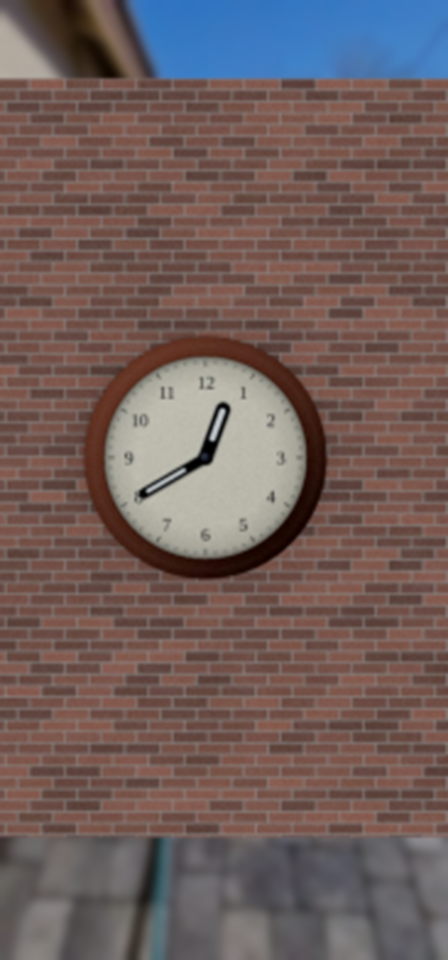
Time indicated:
12h40
